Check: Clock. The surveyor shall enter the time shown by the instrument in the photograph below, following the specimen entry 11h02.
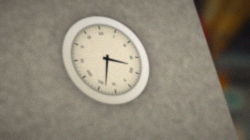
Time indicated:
3h33
